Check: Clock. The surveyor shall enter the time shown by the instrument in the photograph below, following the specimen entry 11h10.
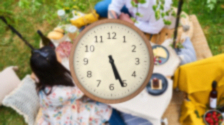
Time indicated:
5h26
